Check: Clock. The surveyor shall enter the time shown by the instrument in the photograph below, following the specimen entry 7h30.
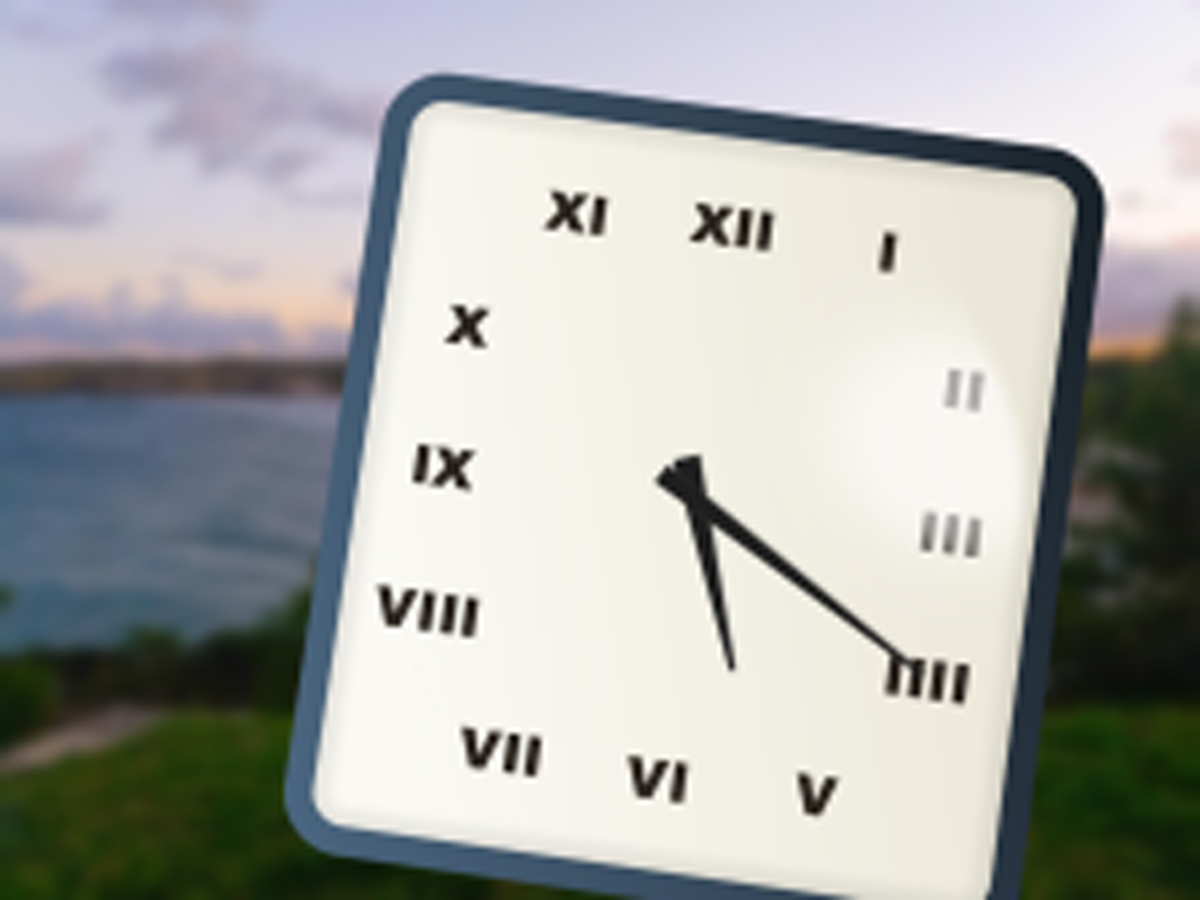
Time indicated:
5h20
